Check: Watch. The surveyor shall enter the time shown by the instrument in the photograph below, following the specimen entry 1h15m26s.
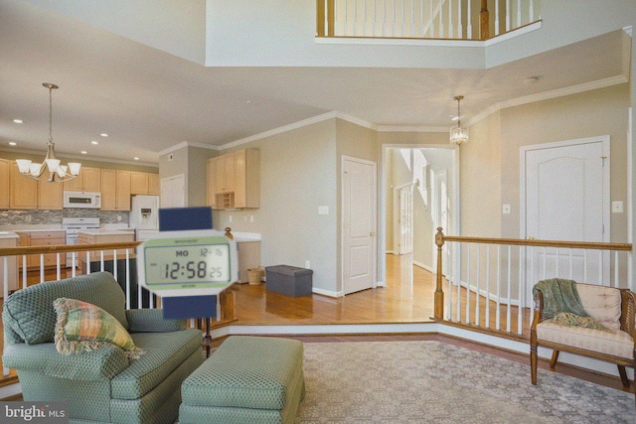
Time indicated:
12h58m25s
